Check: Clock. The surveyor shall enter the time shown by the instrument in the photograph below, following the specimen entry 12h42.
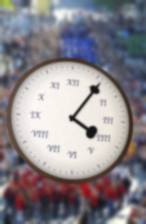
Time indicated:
4h06
